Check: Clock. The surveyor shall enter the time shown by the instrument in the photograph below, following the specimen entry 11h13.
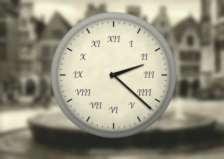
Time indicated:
2h22
